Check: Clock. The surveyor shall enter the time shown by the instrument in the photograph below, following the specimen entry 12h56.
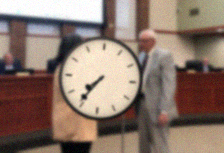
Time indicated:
7h36
